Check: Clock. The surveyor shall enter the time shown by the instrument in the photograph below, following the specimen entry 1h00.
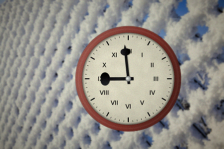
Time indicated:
8h59
